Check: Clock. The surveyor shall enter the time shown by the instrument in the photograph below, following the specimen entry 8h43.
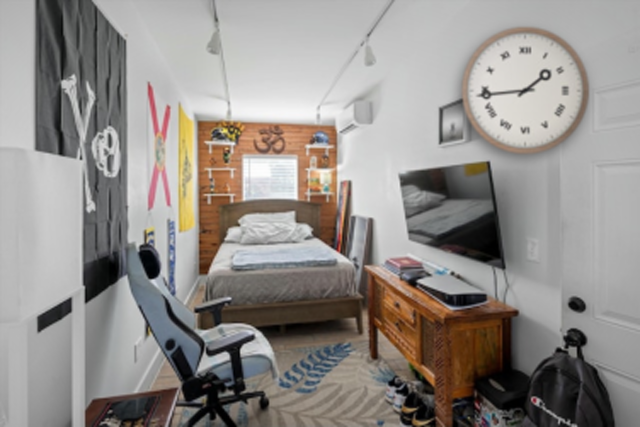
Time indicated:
1h44
